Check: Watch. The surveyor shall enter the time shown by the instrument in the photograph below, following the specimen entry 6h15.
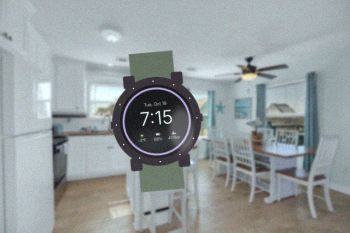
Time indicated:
7h15
